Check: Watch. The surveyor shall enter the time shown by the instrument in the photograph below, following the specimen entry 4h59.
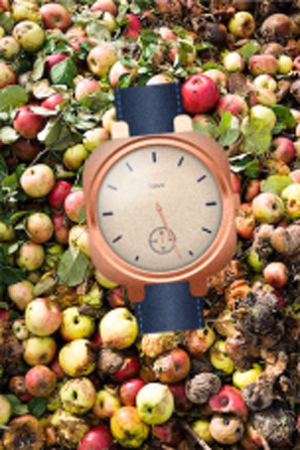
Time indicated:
5h27
